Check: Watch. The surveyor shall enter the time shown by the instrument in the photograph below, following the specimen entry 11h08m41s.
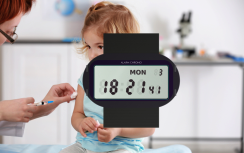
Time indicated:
18h21m41s
